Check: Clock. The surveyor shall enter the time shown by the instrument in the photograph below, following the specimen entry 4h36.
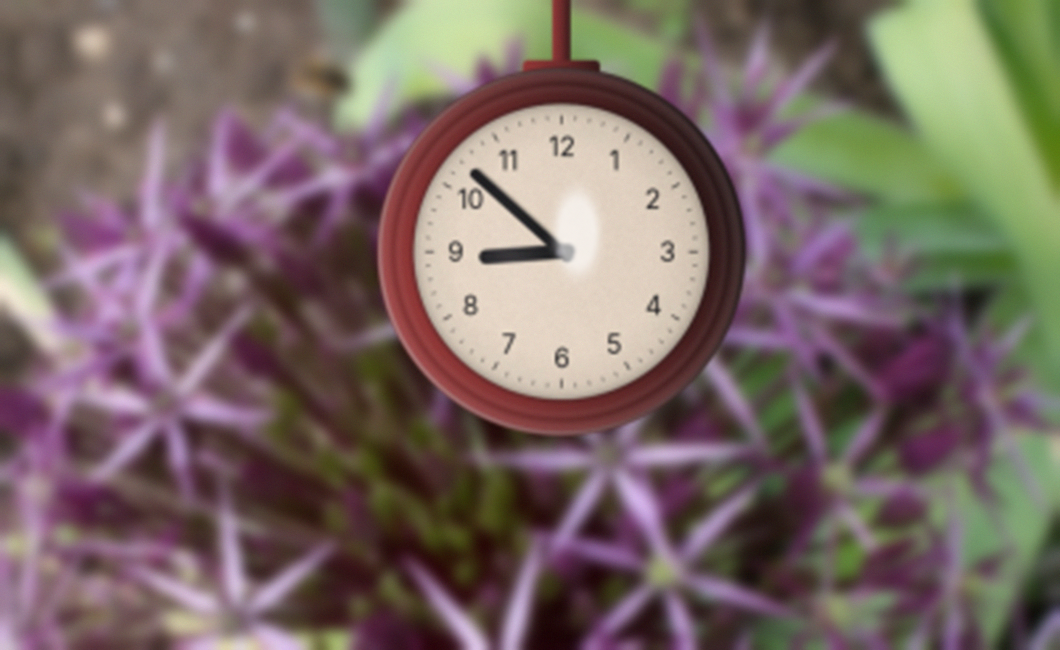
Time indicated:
8h52
